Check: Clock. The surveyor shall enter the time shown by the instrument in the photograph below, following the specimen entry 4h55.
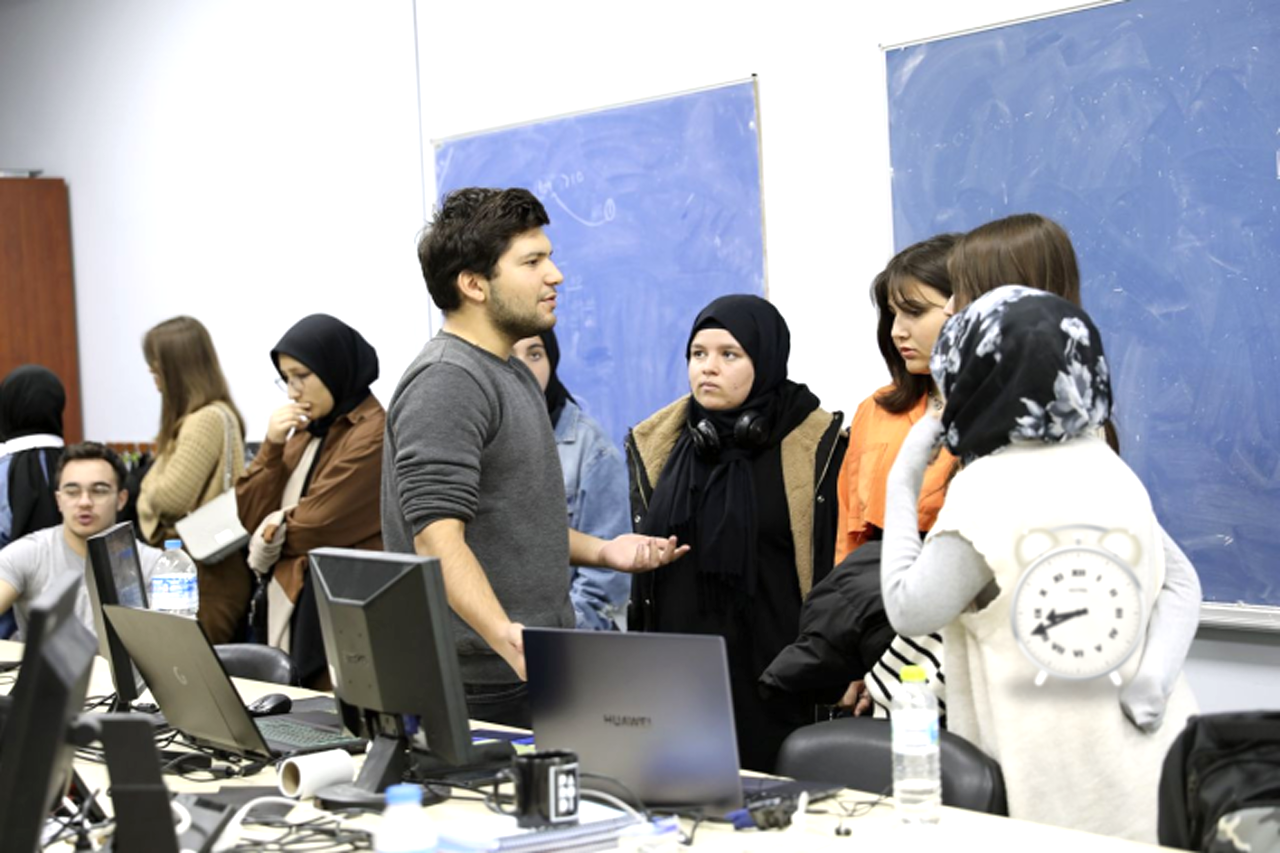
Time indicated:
8h41
